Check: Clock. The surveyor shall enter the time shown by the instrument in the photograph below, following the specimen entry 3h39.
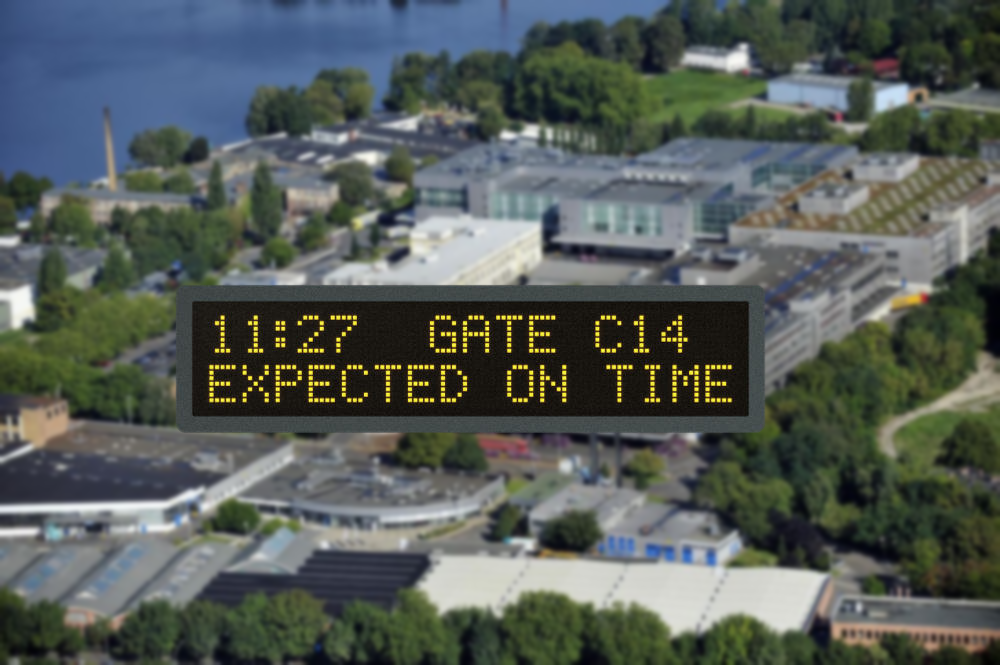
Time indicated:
11h27
